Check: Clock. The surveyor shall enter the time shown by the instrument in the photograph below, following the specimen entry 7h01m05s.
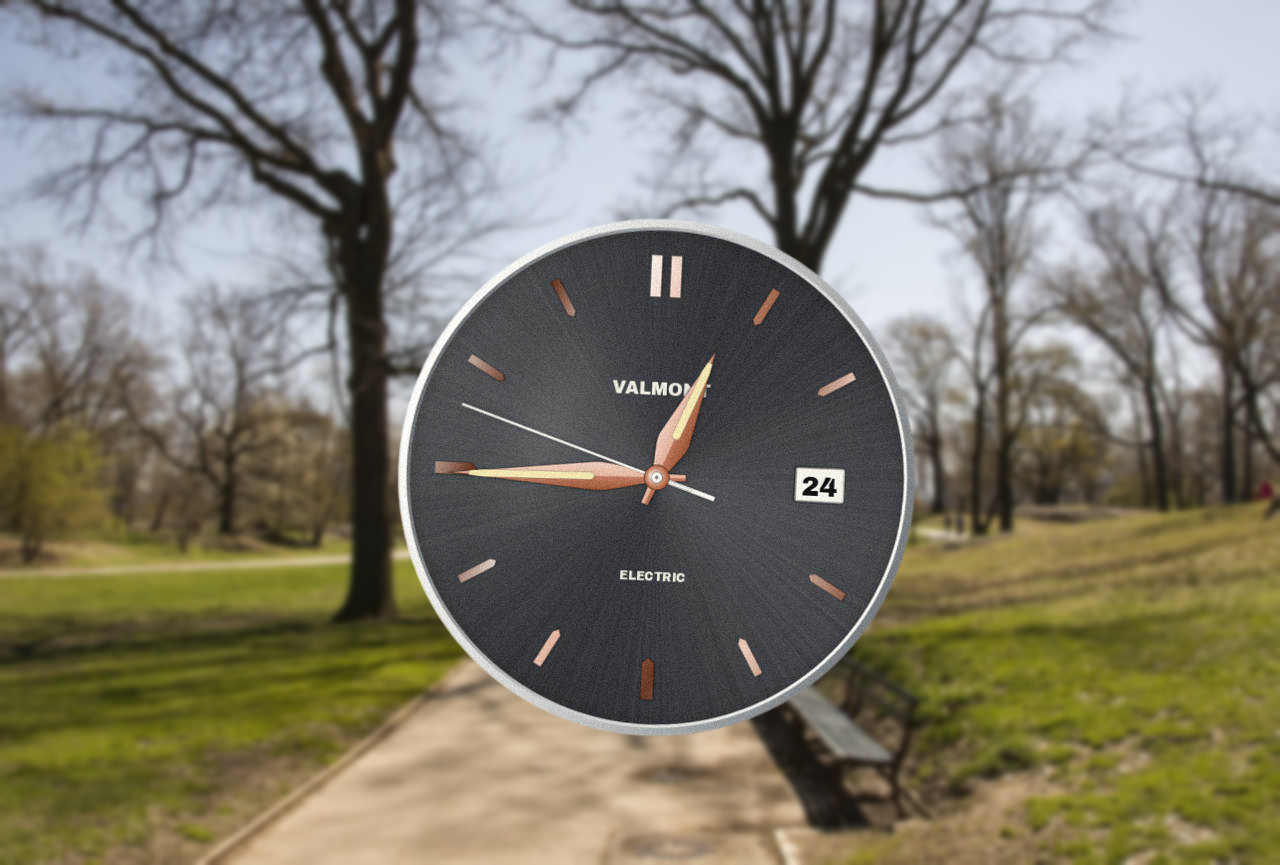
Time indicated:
12h44m48s
